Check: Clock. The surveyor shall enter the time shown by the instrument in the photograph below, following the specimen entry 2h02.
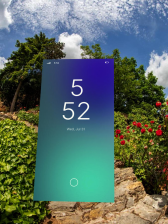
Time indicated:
5h52
